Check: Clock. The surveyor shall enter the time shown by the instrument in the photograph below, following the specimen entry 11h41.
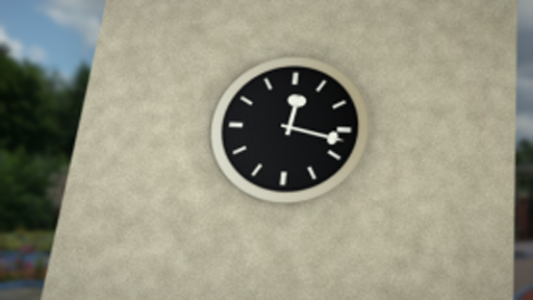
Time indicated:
12h17
